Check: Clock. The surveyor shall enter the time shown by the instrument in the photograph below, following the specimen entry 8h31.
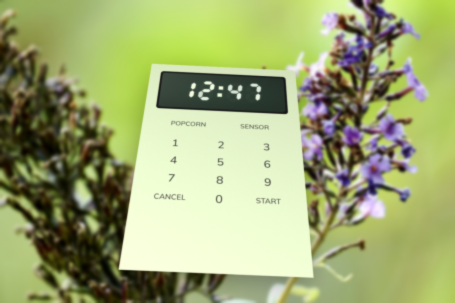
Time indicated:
12h47
